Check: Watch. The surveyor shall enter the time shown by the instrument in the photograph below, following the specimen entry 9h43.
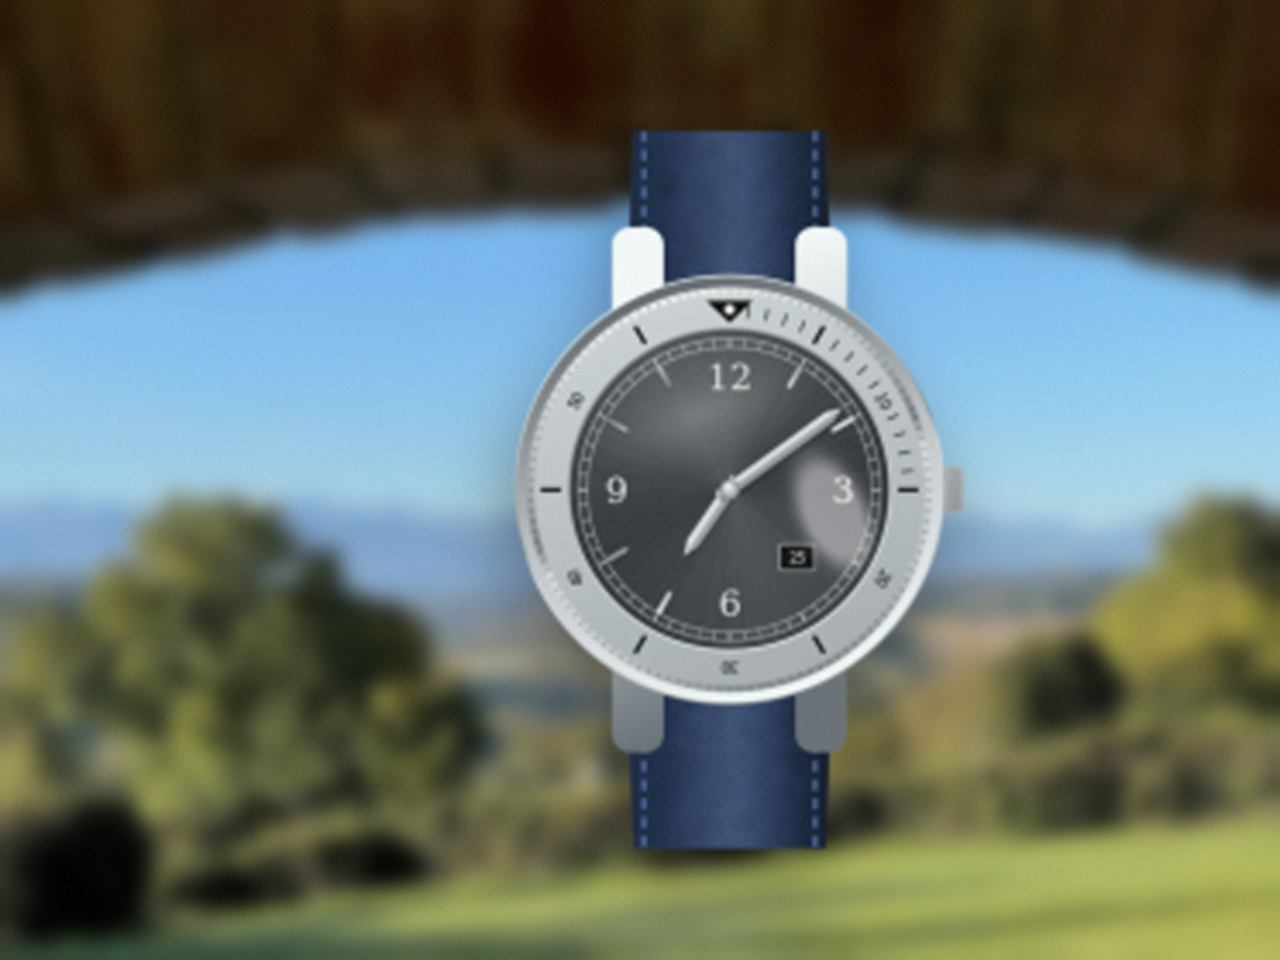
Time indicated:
7h09
